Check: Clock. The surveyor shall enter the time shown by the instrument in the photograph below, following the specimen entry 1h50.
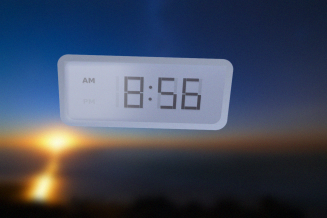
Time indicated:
8h56
